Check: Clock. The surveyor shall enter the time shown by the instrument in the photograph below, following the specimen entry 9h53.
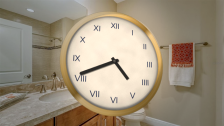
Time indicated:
4h41
